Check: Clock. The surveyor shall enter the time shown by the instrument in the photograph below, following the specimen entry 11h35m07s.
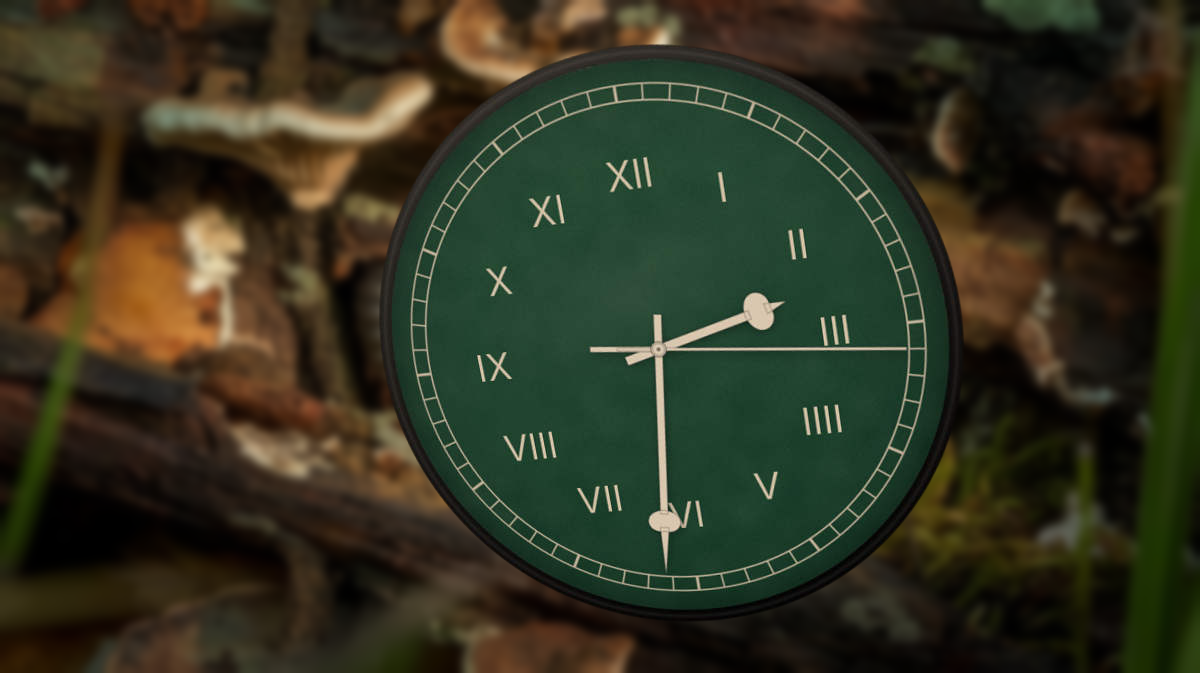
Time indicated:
2h31m16s
